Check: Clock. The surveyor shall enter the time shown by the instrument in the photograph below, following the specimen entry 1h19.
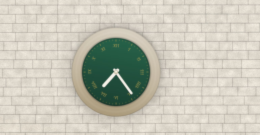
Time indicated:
7h24
